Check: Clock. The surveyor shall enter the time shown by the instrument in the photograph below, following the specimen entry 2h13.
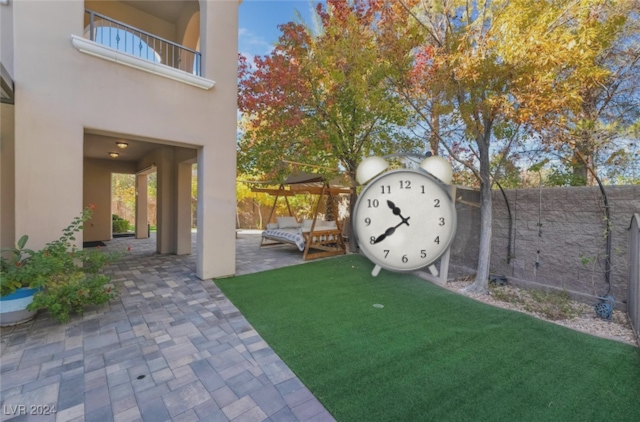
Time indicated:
10h39
